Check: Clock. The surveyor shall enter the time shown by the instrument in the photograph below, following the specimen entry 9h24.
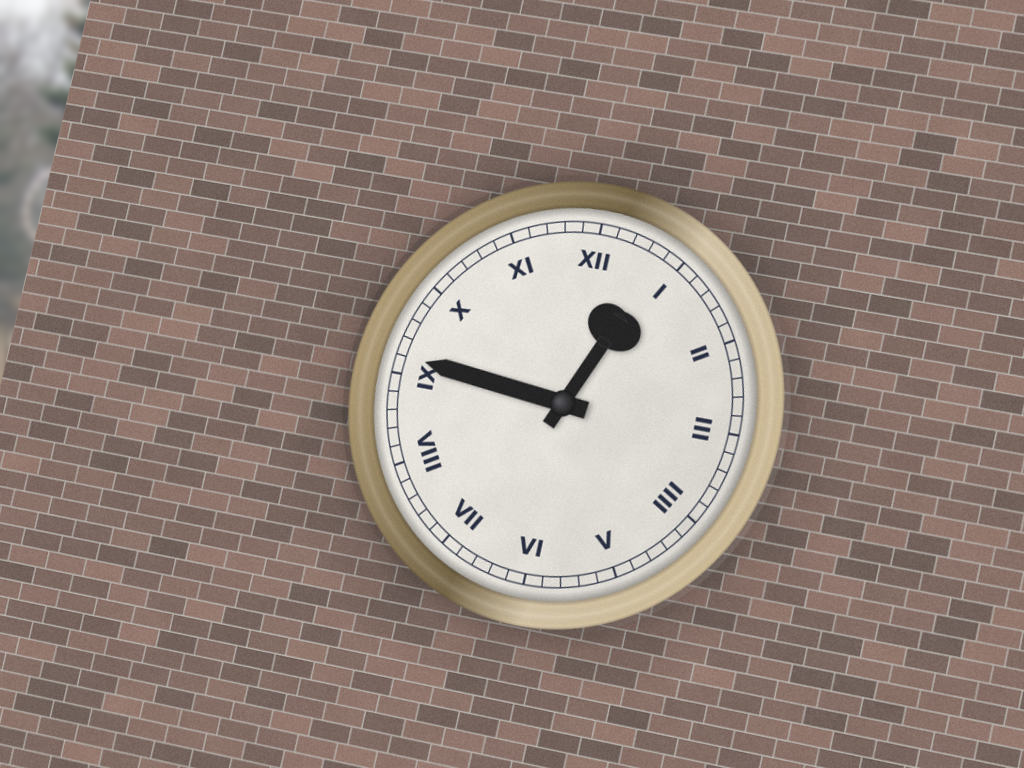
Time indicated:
12h46
